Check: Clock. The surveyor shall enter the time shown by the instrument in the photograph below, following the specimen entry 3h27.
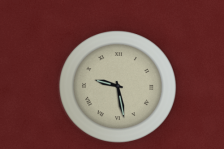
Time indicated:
9h28
